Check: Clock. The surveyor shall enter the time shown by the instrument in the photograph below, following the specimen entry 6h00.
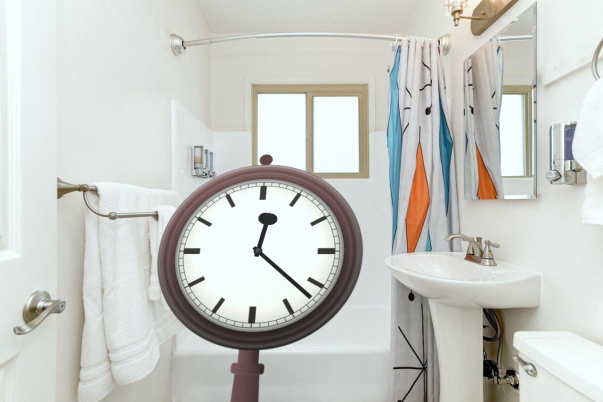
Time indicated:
12h22
